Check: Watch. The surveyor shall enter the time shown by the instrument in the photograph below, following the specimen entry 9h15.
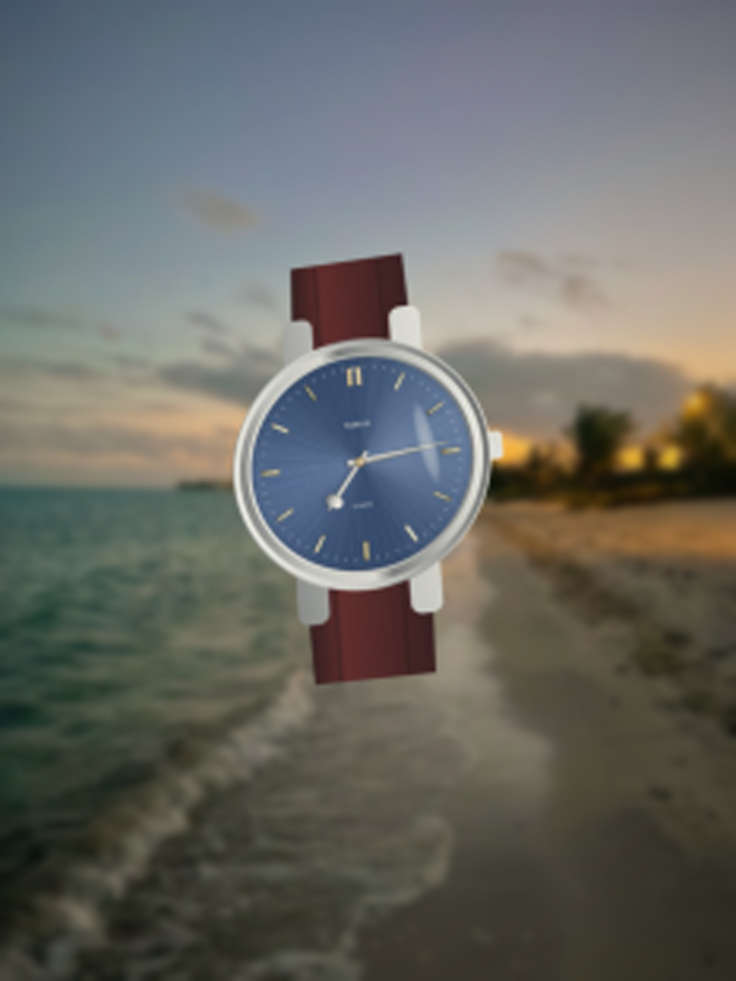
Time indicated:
7h14
